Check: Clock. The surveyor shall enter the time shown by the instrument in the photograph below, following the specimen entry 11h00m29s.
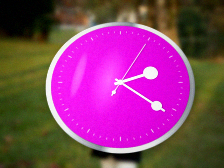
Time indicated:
2h21m05s
